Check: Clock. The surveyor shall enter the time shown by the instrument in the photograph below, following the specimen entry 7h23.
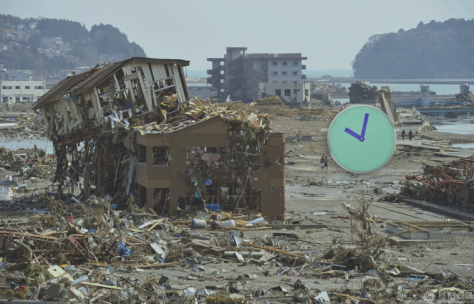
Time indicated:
10h02
